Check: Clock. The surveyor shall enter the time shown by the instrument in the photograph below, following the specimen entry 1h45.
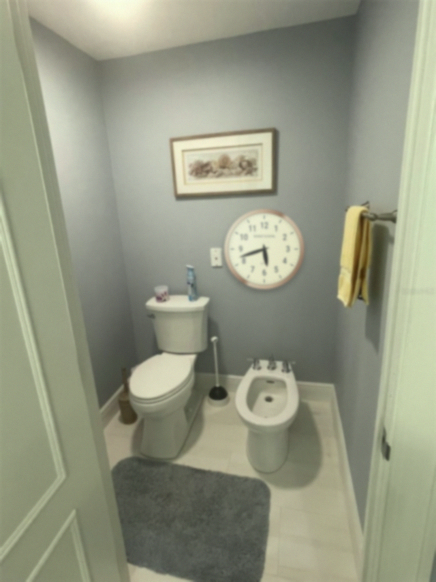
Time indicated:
5h42
